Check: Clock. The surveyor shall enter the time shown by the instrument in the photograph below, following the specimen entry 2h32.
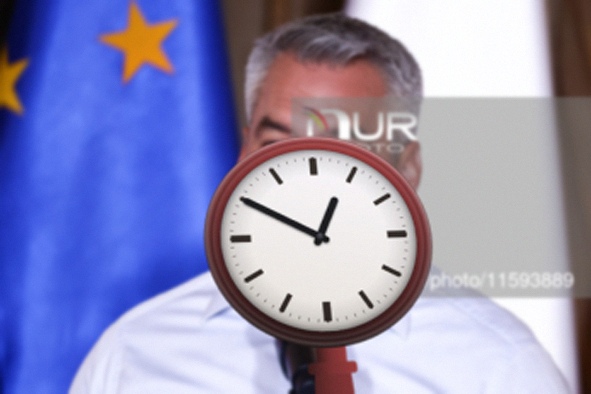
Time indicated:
12h50
